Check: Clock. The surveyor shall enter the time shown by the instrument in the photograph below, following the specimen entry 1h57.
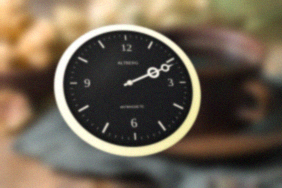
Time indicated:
2h11
